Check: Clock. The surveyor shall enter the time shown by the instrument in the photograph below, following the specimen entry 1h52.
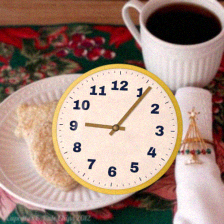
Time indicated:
9h06
